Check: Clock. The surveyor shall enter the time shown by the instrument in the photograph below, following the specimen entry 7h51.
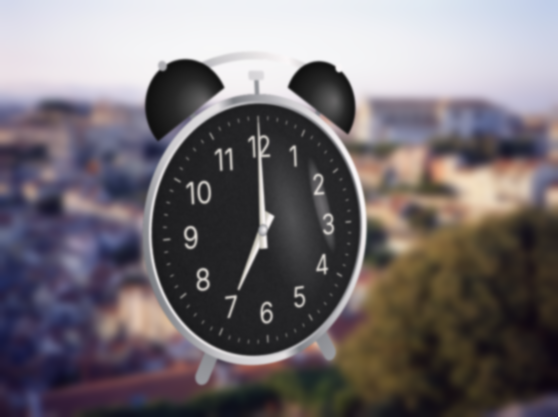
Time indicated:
7h00
